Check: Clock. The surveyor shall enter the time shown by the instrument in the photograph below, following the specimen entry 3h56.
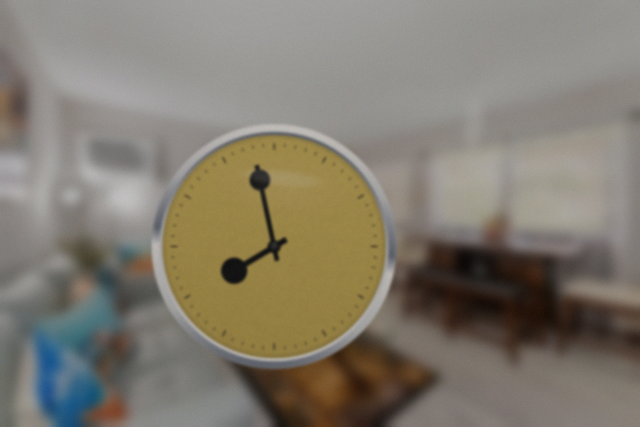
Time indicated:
7h58
